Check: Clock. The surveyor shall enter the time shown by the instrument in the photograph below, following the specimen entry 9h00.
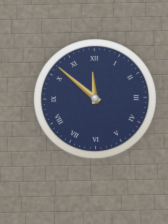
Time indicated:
11h52
